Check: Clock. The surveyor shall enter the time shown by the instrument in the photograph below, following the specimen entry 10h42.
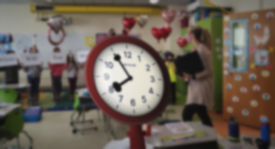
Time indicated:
7h55
